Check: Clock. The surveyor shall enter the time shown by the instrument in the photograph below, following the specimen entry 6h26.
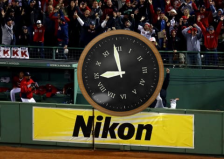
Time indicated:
8h59
